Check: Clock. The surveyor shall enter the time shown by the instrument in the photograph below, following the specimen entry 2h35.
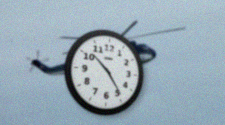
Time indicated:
10h24
